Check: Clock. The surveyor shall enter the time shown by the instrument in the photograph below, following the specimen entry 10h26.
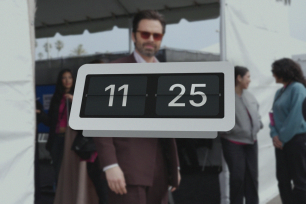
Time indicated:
11h25
